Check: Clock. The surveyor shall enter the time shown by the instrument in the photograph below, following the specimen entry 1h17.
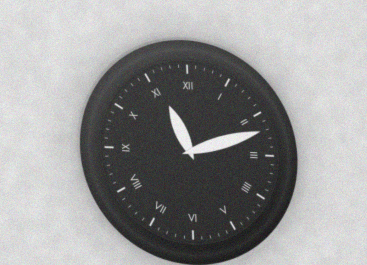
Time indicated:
11h12
